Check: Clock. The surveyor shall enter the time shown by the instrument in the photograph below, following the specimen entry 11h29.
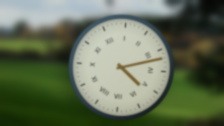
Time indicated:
5h17
